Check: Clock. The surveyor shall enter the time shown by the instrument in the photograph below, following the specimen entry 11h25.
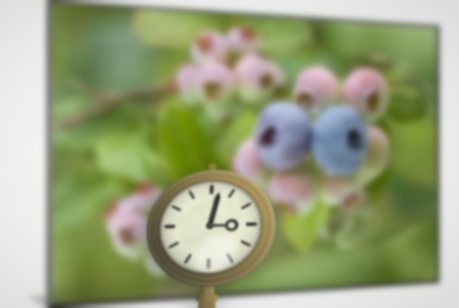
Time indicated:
3h02
